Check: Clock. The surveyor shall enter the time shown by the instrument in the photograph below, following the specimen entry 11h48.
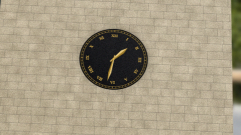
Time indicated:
1h32
